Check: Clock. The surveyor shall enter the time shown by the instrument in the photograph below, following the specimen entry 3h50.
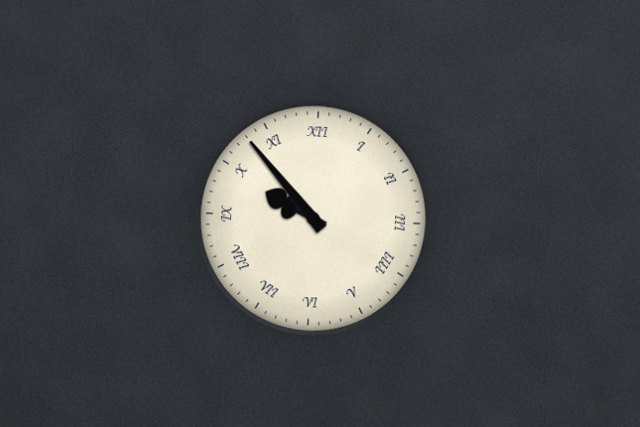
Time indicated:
9h53
